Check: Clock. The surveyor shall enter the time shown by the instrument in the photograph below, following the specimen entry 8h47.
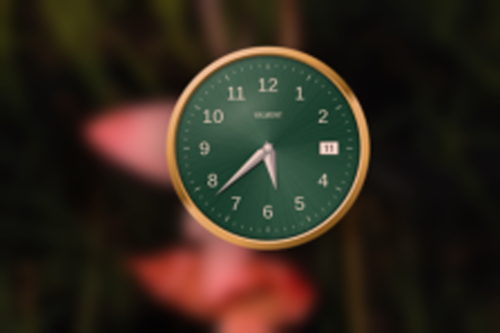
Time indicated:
5h38
